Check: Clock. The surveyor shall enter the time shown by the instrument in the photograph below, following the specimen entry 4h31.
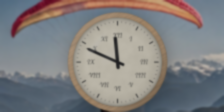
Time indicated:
11h49
